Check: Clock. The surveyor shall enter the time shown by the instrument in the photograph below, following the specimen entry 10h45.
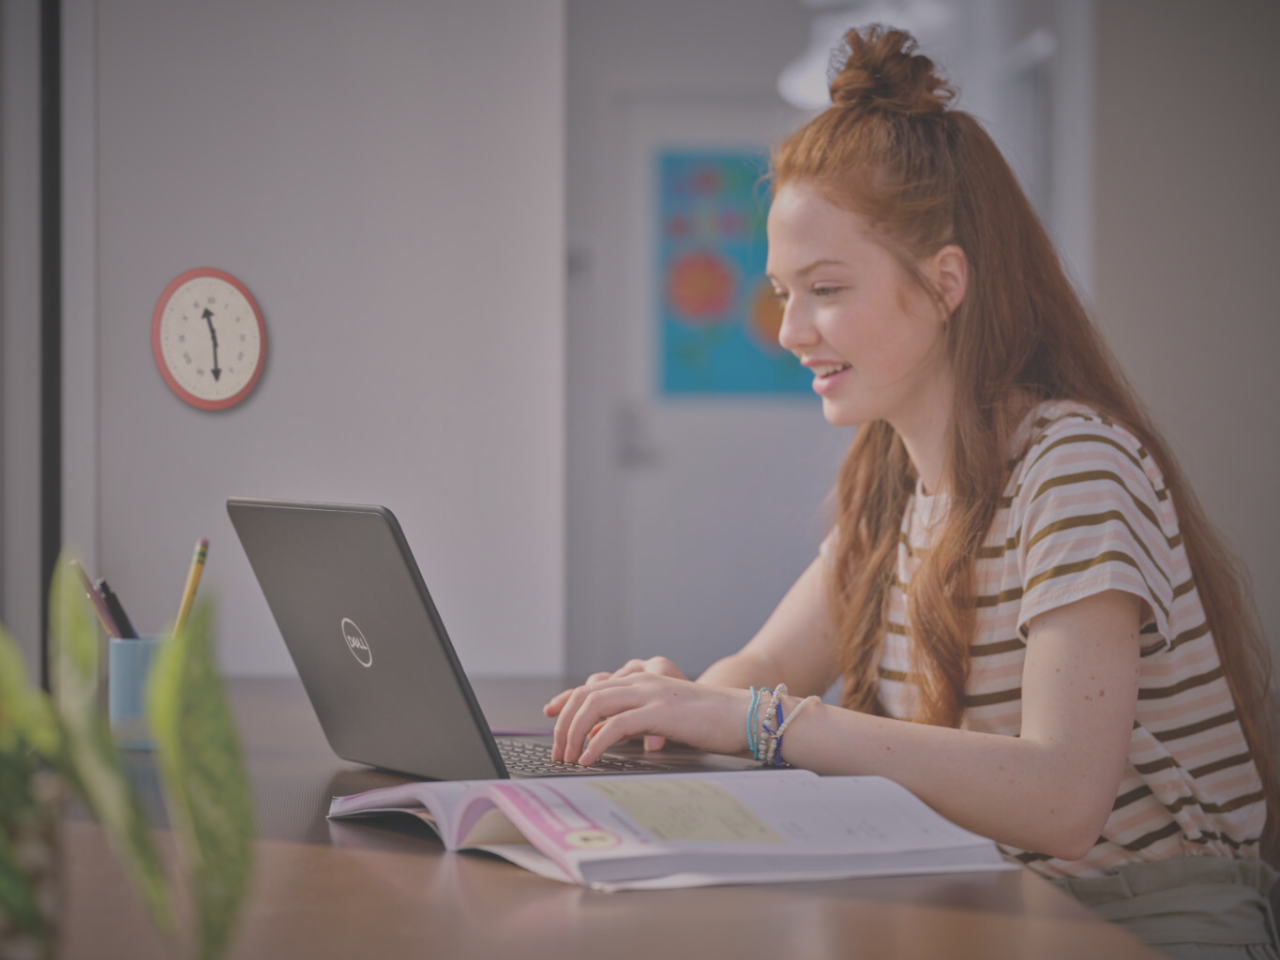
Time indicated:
11h30
